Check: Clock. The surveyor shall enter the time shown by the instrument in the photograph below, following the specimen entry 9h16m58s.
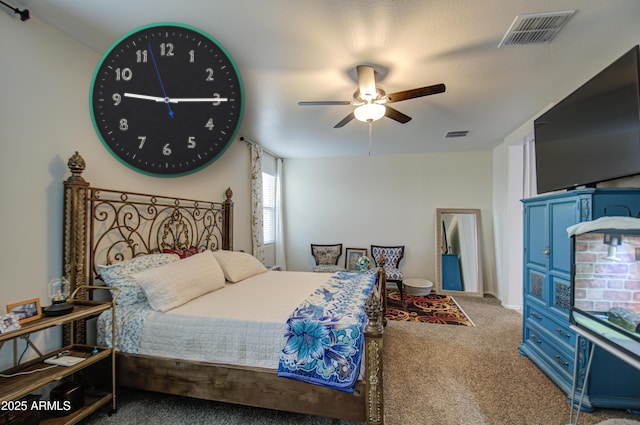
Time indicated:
9h14m57s
